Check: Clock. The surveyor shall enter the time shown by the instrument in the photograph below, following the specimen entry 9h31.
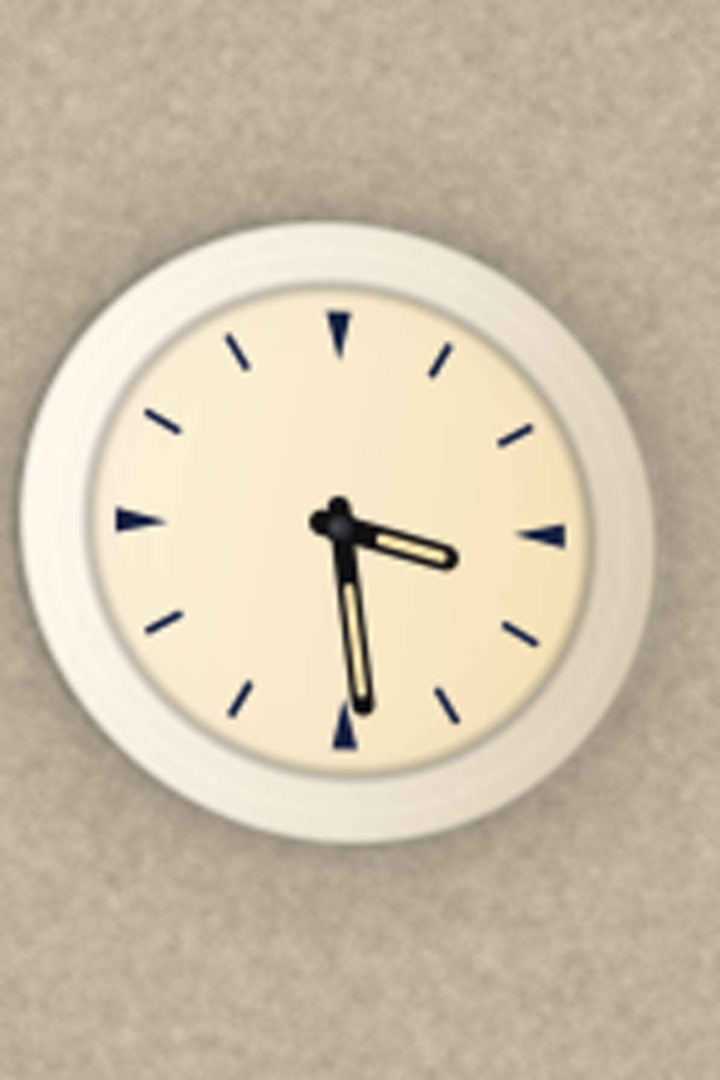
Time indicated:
3h29
